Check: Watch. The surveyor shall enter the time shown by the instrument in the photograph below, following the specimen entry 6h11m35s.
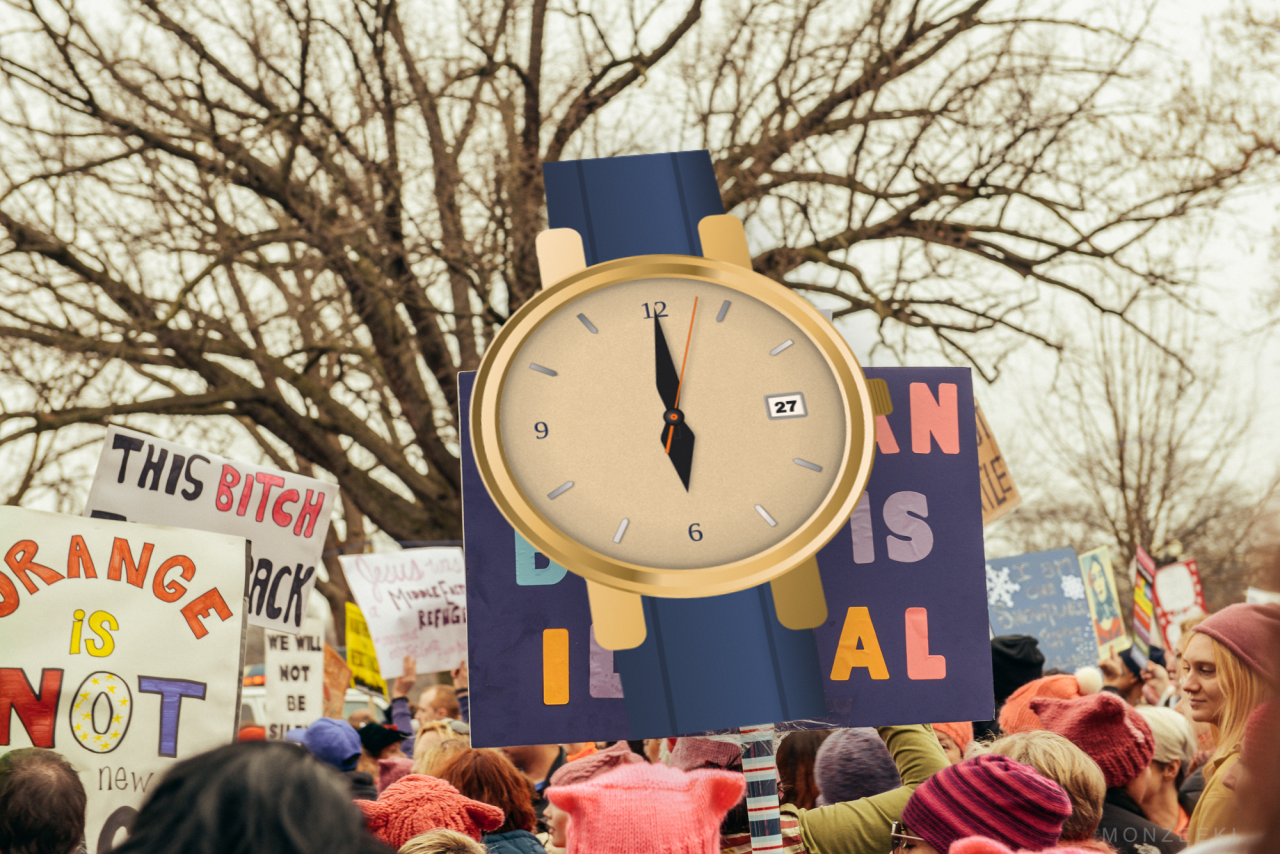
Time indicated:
6h00m03s
